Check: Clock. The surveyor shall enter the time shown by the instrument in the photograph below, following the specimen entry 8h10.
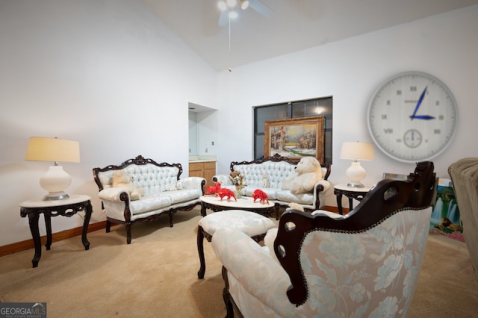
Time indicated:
3h04
